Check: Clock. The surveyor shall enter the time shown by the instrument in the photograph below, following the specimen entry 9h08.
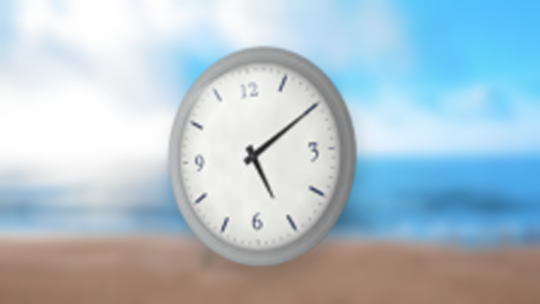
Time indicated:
5h10
